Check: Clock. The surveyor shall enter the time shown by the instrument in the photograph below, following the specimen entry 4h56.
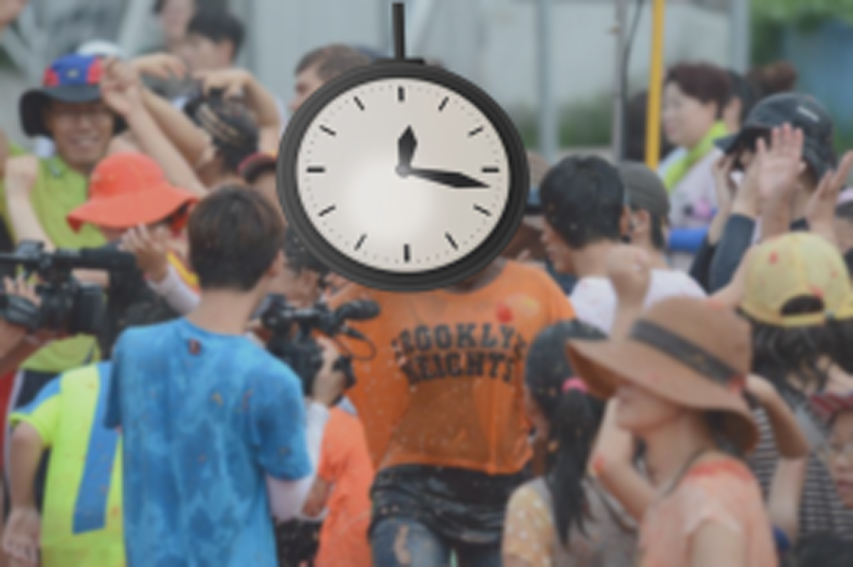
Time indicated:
12h17
